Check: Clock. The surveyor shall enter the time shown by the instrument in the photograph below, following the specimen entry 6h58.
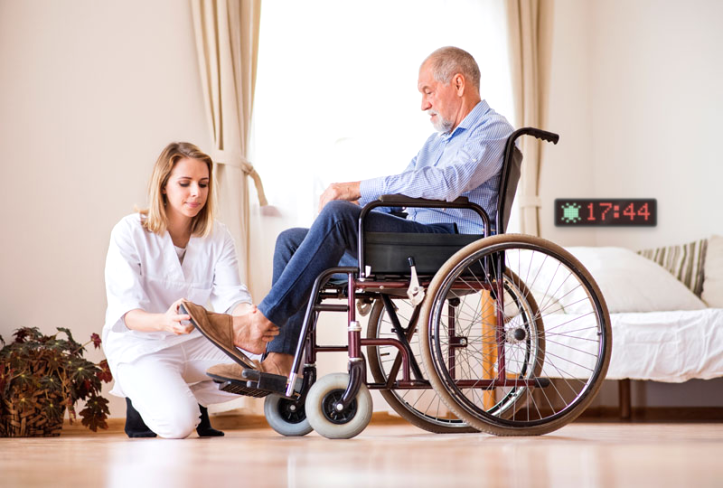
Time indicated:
17h44
